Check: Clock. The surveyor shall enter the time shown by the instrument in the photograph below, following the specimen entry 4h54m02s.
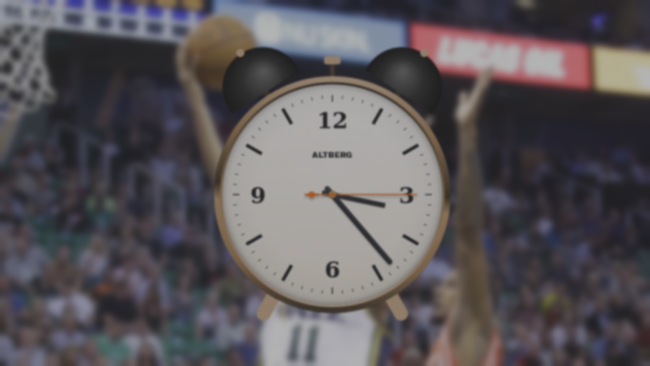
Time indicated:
3h23m15s
